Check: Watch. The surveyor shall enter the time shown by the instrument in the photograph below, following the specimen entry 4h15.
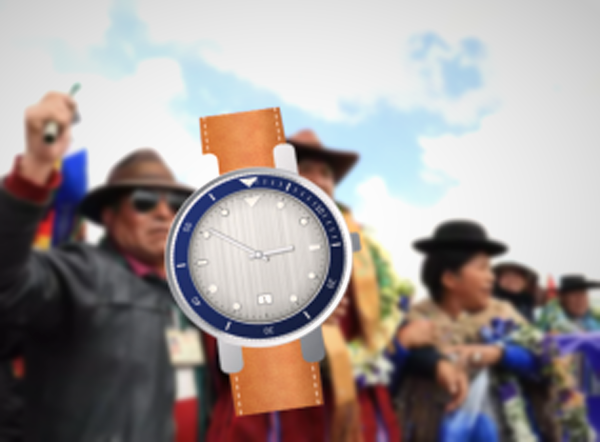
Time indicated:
2h51
